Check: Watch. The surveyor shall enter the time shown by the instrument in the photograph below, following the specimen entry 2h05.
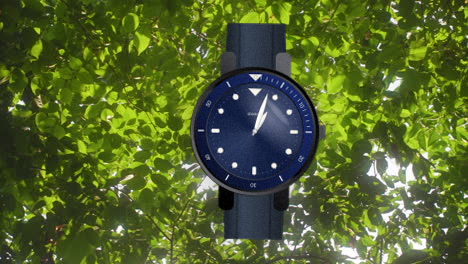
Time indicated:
1h03
